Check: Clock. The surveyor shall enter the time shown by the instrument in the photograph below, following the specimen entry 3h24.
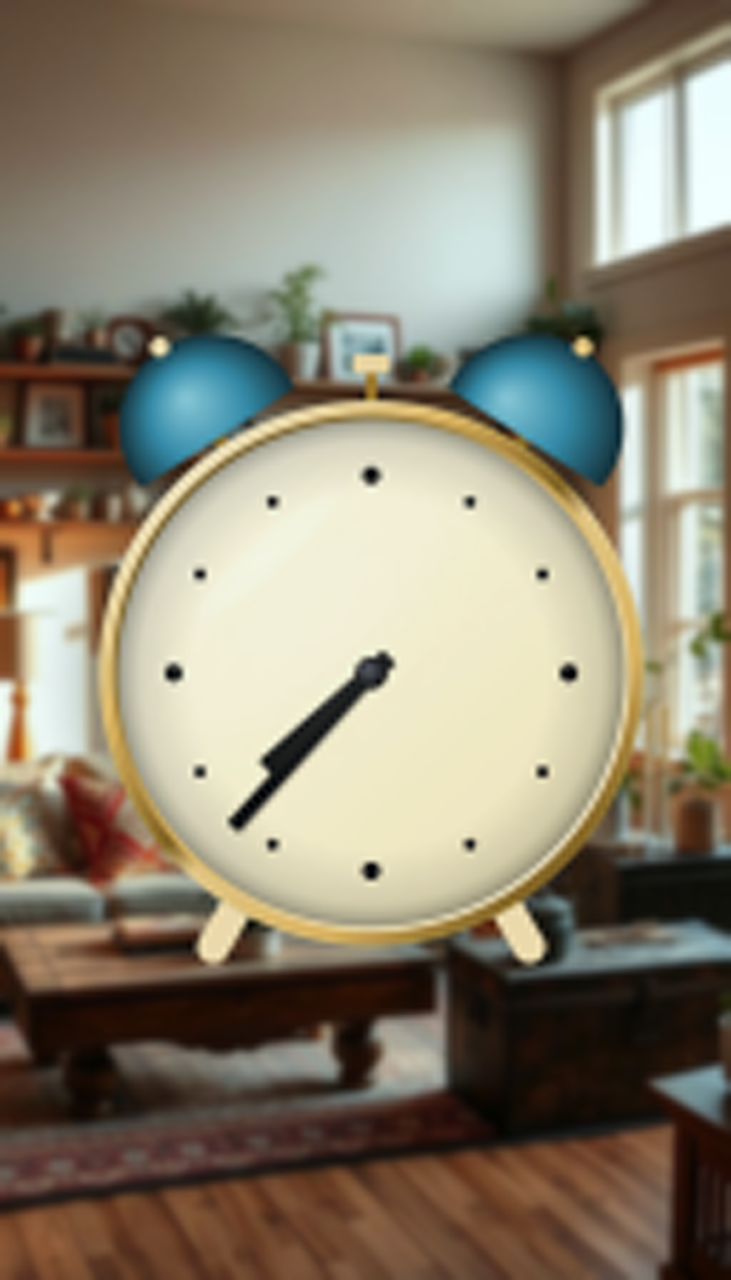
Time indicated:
7h37
